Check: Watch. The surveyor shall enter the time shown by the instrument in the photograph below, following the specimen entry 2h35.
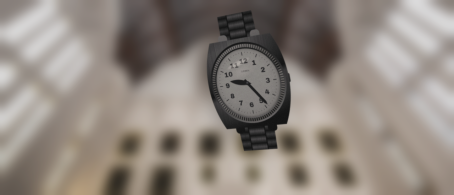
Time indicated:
9h24
